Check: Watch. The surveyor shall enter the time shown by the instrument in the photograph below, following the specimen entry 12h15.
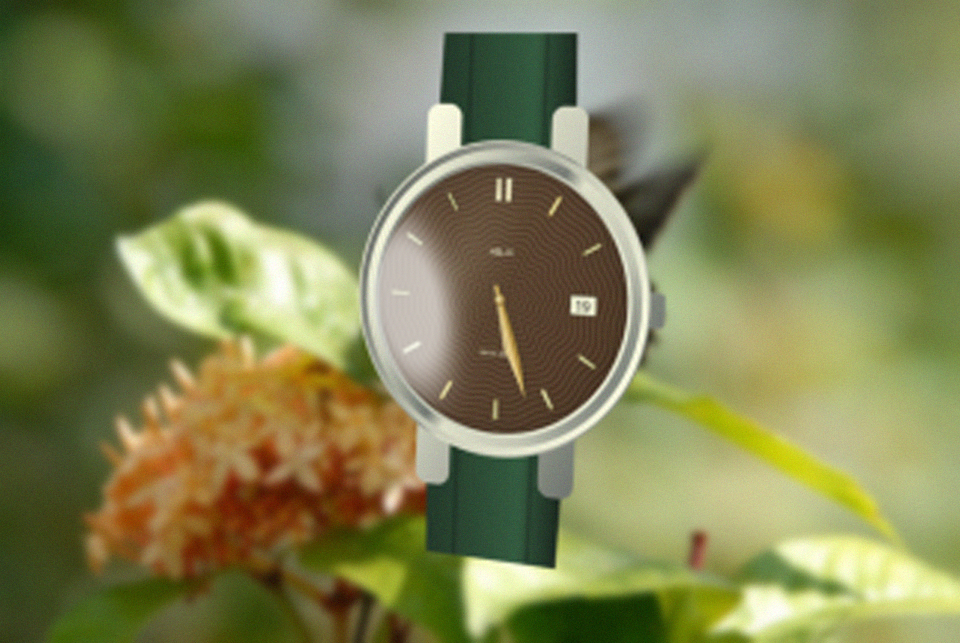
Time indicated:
5h27
